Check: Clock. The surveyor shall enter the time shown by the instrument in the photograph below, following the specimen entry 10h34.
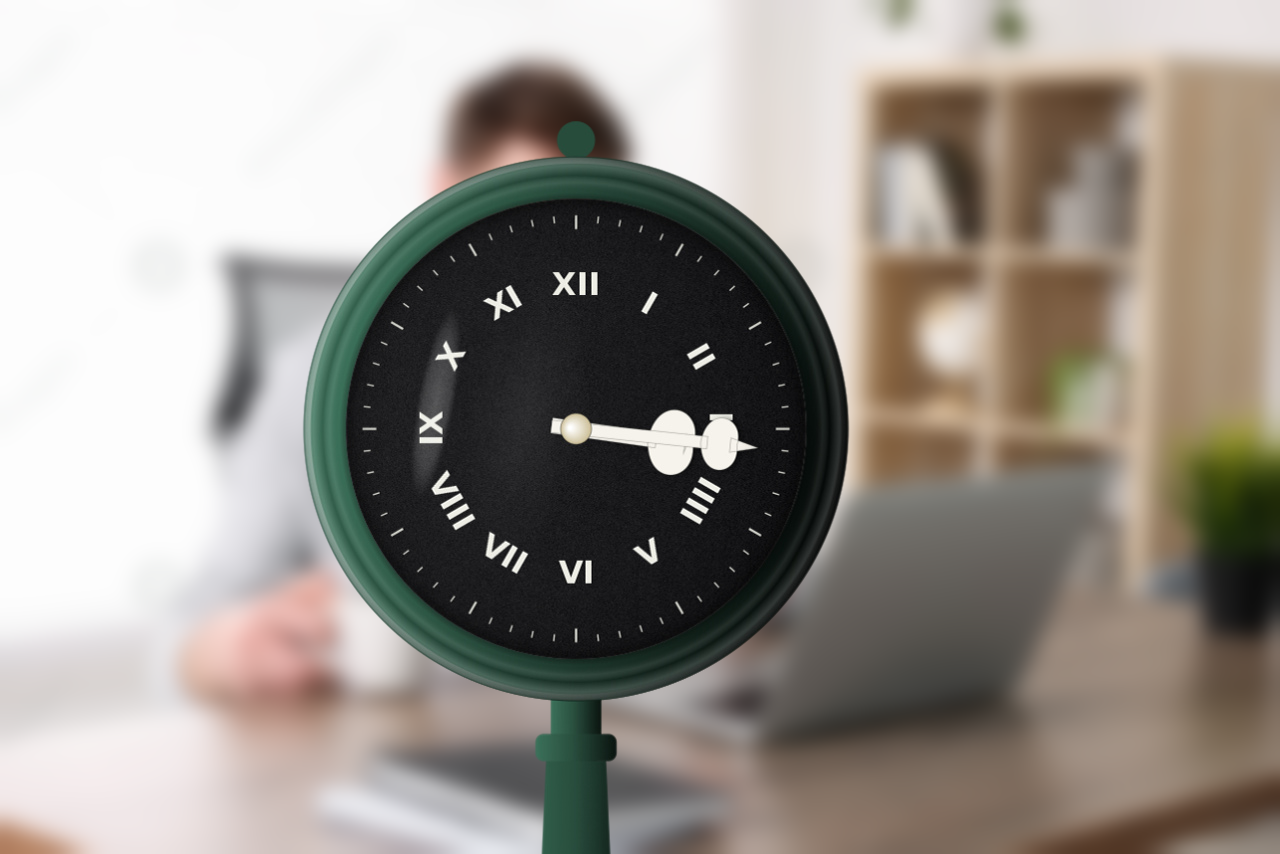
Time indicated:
3h16
